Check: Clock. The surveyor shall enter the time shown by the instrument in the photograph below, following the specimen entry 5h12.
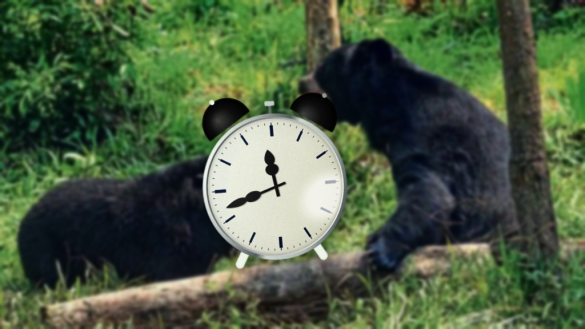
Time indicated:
11h42
